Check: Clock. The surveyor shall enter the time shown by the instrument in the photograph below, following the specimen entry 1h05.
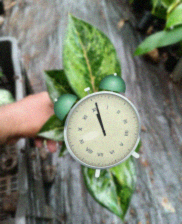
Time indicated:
12h01
